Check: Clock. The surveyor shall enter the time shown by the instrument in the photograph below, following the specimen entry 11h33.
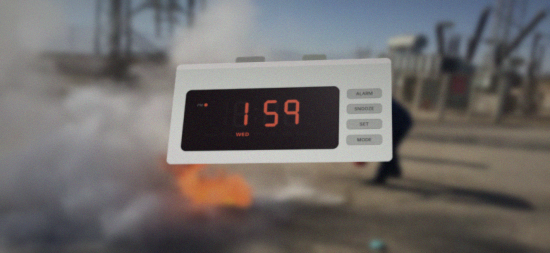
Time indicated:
1h59
